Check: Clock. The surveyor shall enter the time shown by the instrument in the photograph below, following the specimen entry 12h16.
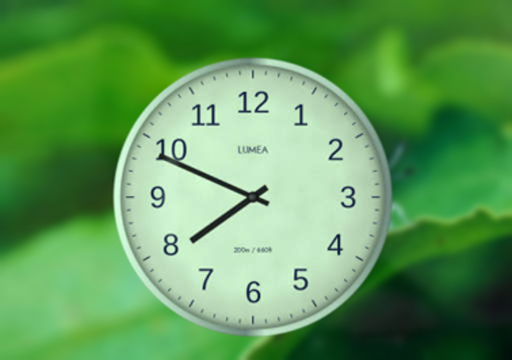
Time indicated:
7h49
